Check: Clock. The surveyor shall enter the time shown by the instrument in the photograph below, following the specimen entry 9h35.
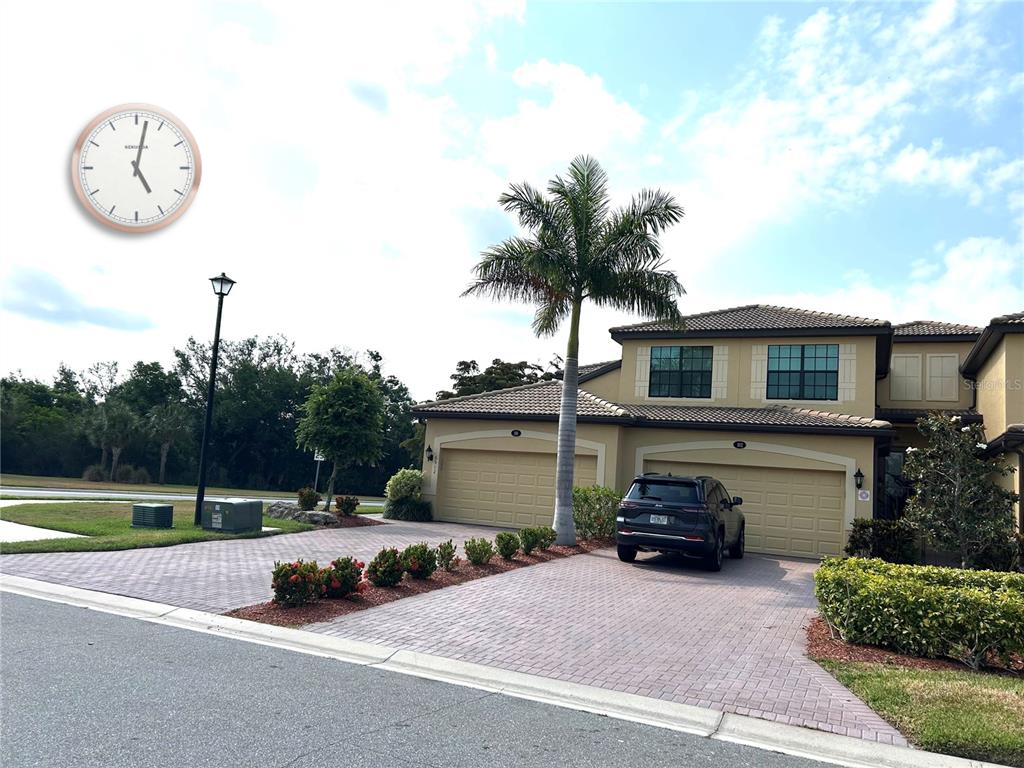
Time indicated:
5h02
